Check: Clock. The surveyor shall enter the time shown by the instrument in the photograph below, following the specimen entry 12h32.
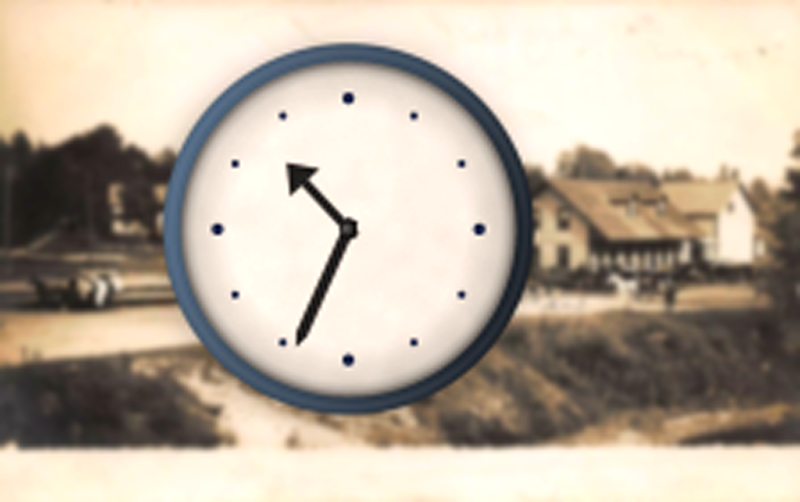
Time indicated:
10h34
